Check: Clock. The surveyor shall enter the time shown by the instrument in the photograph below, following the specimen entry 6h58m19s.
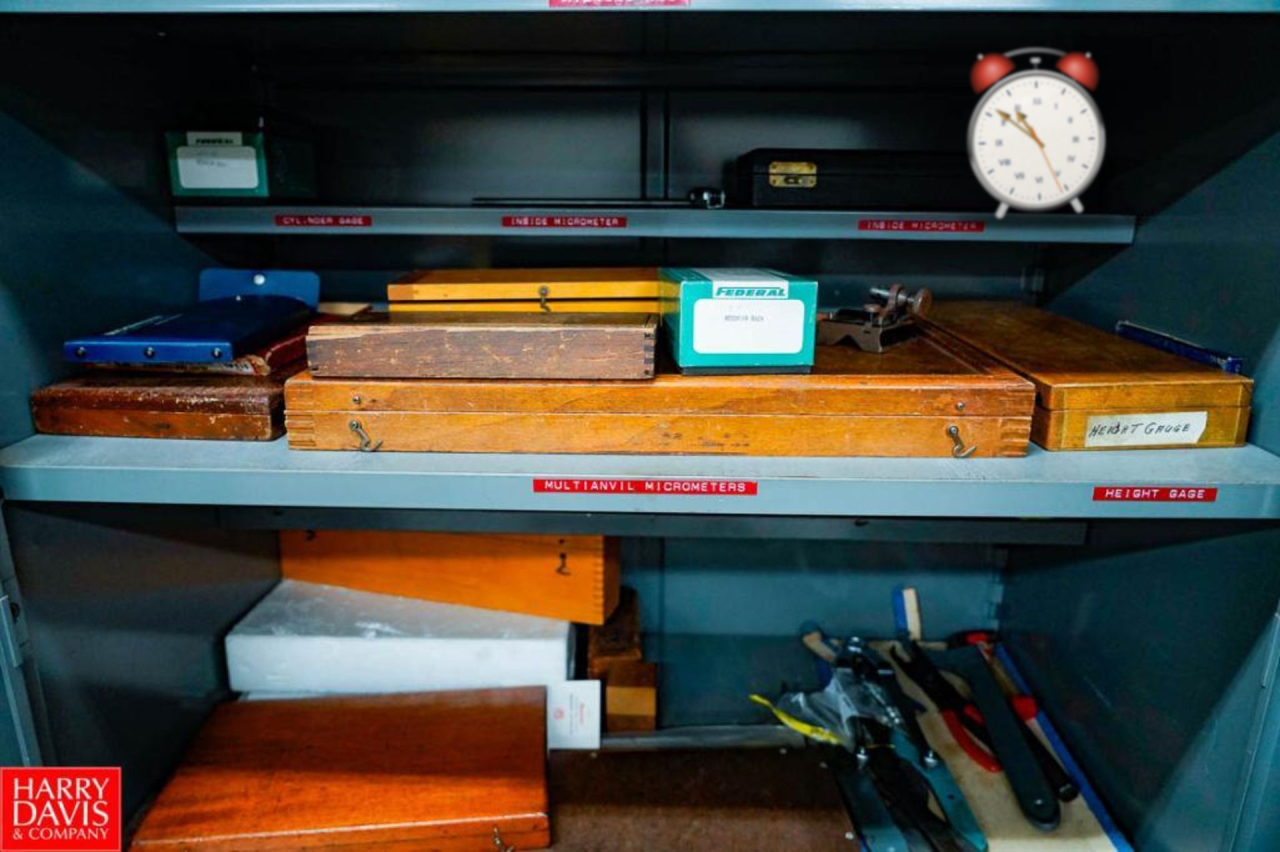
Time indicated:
10h51m26s
